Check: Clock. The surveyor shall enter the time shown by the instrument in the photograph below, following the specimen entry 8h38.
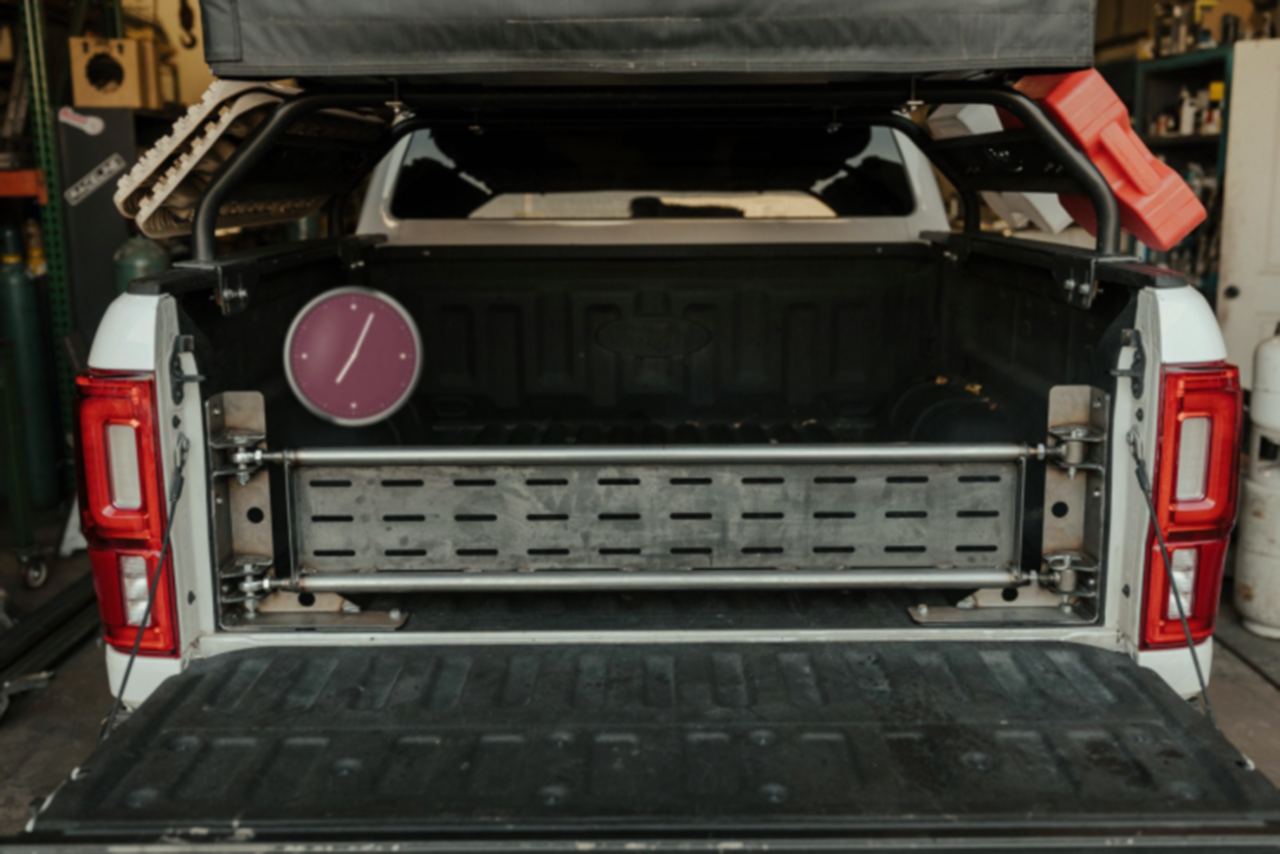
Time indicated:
7h04
